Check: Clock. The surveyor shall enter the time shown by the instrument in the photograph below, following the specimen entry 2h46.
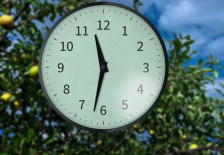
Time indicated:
11h32
